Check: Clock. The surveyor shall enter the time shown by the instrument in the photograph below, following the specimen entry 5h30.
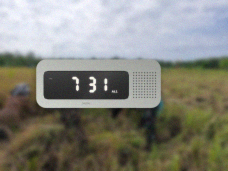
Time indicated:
7h31
